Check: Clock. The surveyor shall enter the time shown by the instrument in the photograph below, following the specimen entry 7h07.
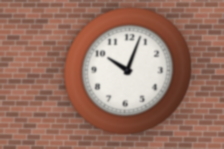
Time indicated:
10h03
